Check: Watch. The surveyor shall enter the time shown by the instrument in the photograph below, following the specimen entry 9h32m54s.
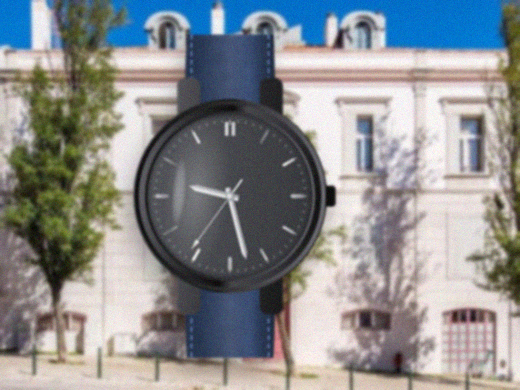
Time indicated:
9h27m36s
